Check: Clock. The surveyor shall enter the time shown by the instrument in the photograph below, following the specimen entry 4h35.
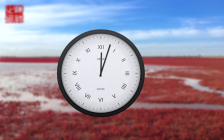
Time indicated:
12h03
